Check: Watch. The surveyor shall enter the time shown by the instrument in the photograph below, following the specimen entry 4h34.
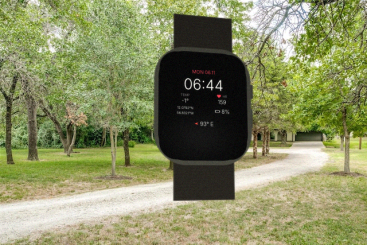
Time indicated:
6h44
